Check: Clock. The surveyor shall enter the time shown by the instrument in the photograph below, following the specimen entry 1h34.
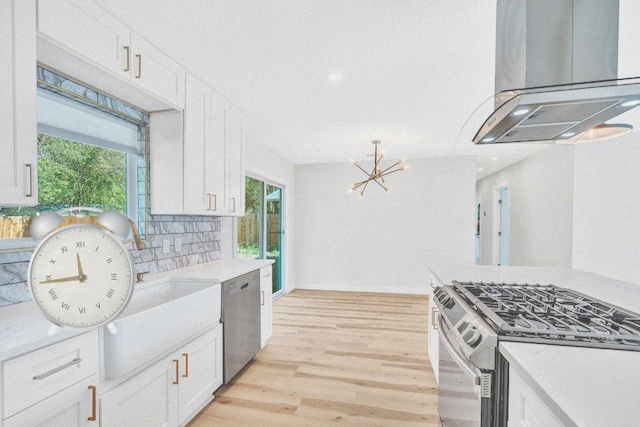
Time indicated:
11h44
